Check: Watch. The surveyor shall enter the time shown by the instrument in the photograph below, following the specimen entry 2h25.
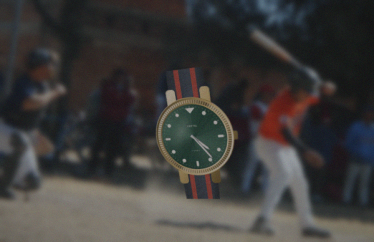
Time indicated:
4h24
